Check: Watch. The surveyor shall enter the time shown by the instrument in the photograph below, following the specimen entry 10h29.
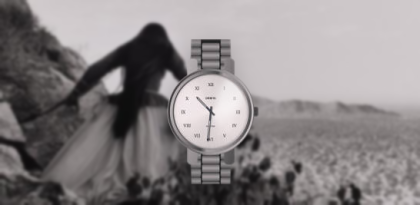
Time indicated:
10h31
